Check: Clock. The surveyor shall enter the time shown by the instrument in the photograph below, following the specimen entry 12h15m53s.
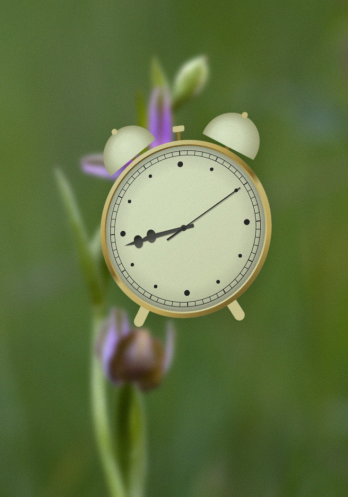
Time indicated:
8h43m10s
